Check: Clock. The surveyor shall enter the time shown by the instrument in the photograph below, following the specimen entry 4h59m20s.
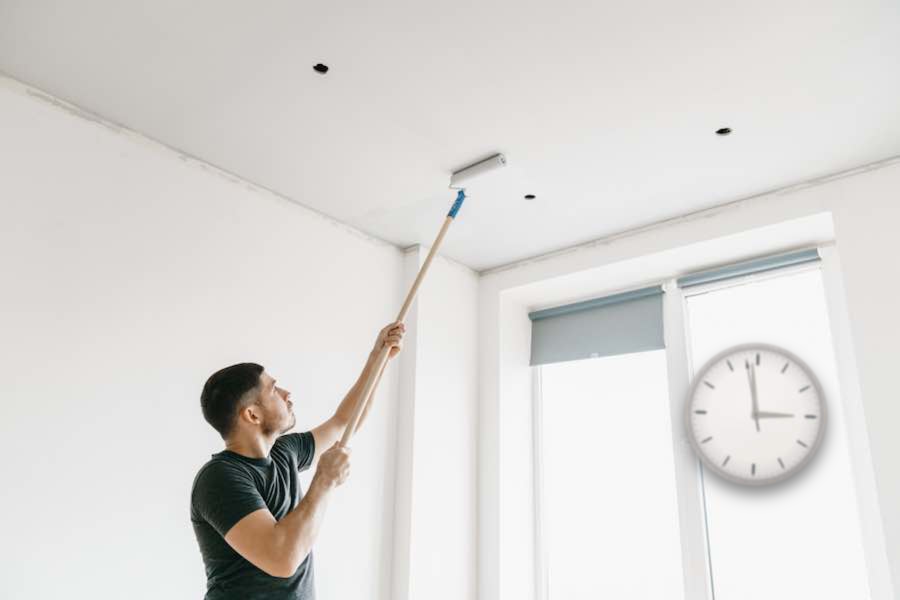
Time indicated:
2h58m58s
